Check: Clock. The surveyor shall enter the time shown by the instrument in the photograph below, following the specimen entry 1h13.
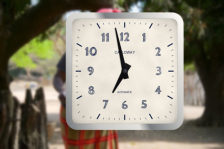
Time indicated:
6h58
